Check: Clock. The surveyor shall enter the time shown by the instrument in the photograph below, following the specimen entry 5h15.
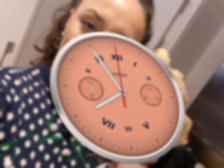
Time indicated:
7h55
